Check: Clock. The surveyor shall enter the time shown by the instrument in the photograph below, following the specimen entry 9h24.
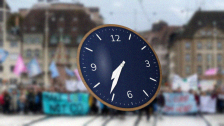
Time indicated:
7h36
